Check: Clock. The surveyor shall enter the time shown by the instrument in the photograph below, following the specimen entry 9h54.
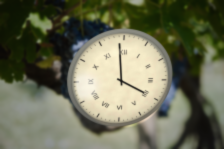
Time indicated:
3h59
